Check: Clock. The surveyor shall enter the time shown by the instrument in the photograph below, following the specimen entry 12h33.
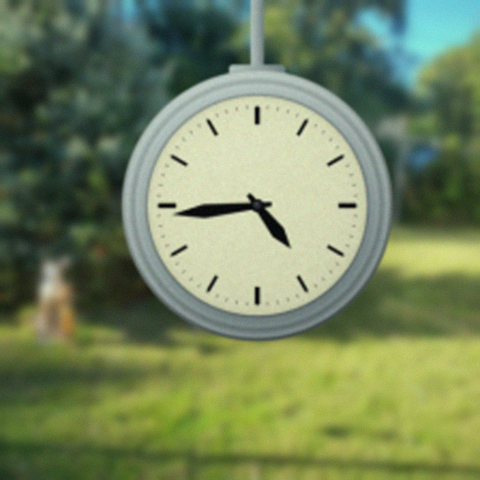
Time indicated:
4h44
